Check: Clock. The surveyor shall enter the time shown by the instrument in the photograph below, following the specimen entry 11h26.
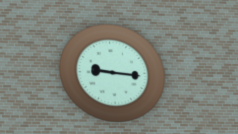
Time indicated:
9h16
